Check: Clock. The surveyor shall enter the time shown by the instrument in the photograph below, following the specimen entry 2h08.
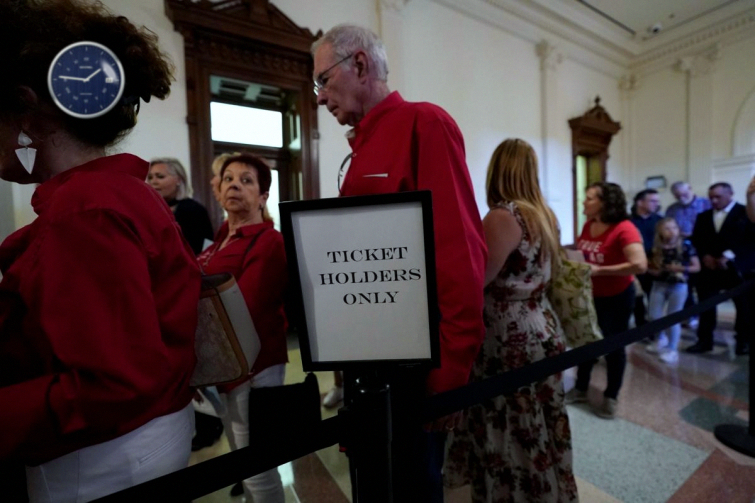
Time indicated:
1h46
